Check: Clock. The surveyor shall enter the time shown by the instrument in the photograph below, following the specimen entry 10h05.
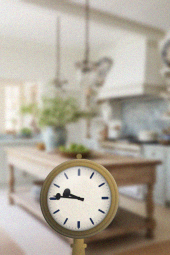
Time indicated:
9h46
